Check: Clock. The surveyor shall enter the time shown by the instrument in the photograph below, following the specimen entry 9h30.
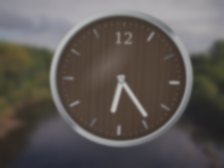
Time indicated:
6h24
